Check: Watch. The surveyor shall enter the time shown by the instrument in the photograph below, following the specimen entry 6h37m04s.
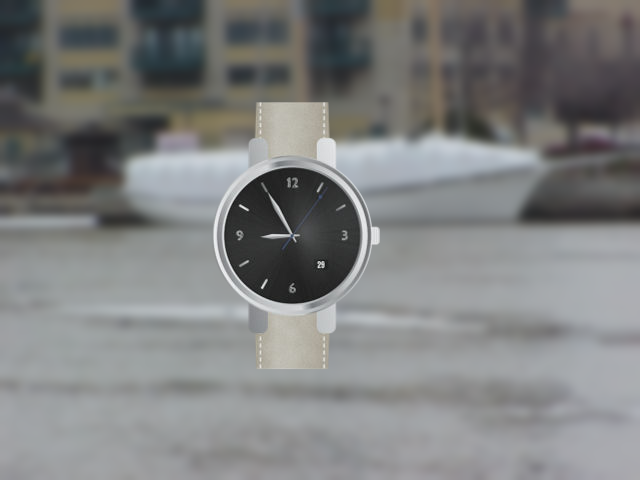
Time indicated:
8h55m06s
